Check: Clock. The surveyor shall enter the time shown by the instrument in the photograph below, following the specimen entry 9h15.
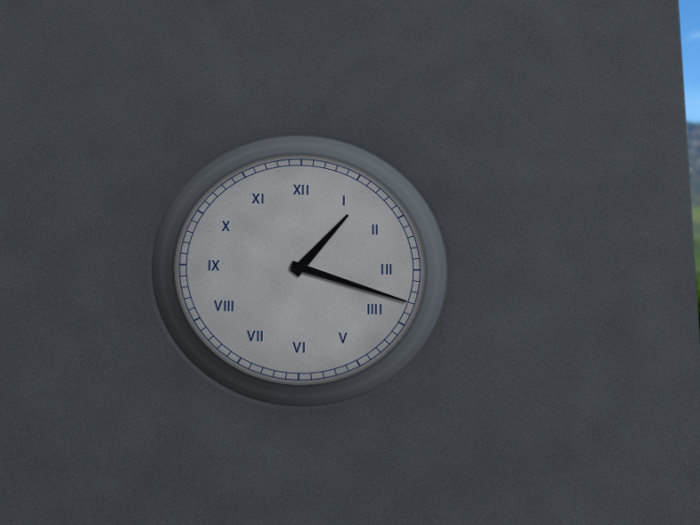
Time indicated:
1h18
